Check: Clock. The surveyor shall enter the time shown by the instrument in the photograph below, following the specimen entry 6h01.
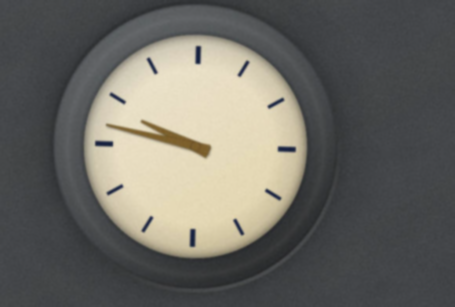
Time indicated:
9h47
